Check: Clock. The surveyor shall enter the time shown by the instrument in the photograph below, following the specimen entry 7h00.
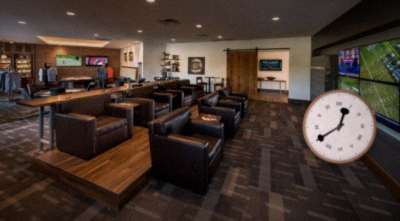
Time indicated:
12h40
